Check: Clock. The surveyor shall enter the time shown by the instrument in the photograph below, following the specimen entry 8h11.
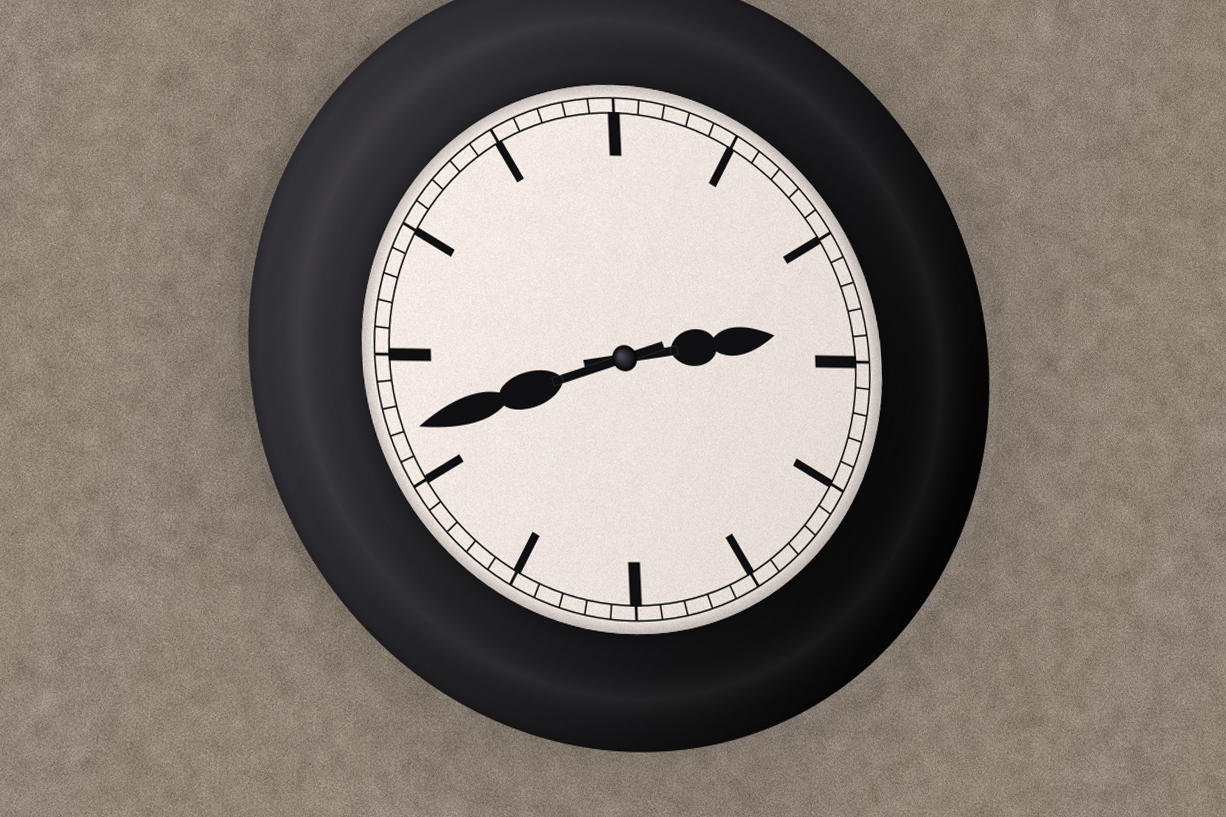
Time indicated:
2h42
